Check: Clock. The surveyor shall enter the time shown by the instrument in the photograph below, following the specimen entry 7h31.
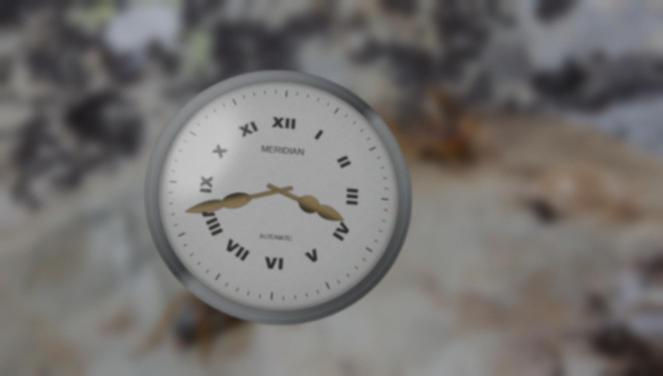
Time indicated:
3h42
